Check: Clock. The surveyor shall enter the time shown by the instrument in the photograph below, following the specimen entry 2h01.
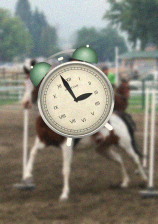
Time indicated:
2h58
